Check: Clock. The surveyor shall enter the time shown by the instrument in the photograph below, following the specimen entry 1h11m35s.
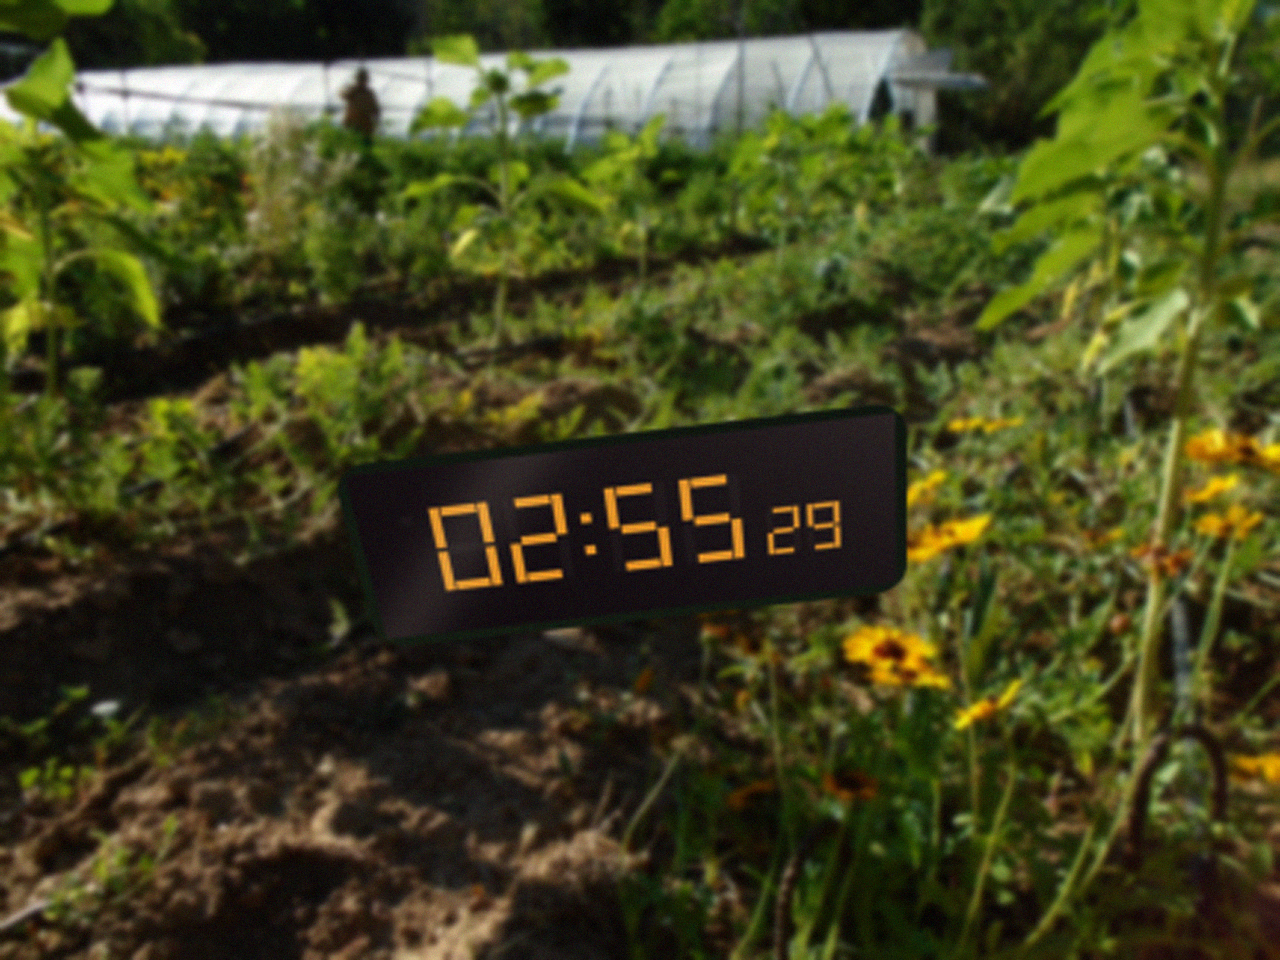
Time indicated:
2h55m29s
